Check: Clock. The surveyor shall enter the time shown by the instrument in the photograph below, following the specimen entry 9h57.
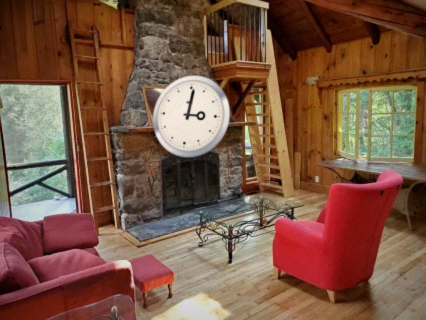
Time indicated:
3h01
